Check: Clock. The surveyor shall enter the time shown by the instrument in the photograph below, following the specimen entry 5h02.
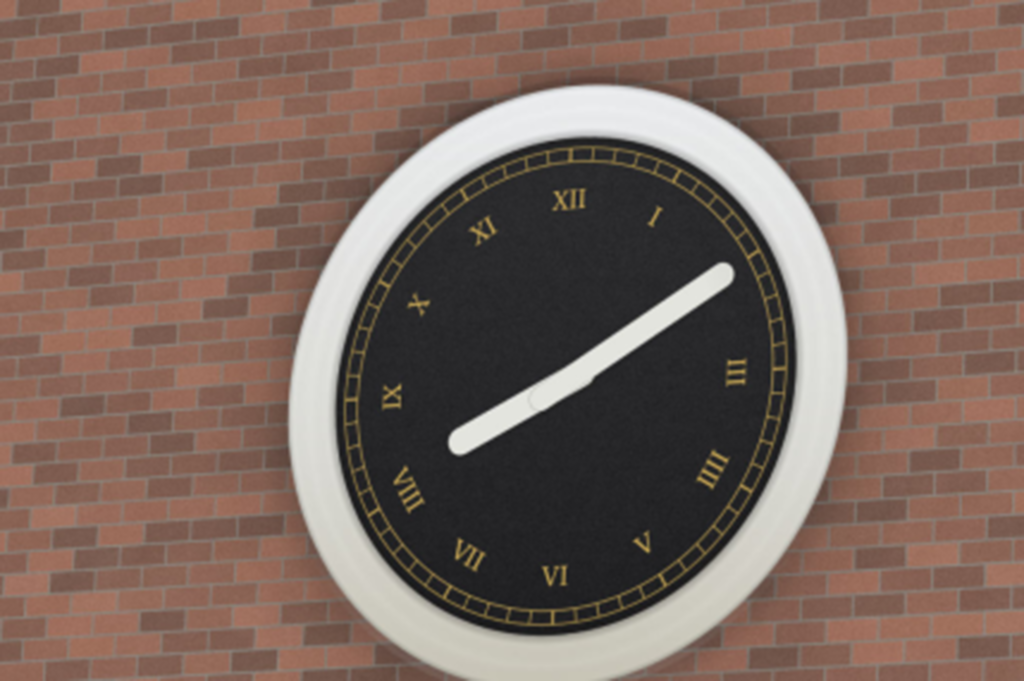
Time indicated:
8h10
